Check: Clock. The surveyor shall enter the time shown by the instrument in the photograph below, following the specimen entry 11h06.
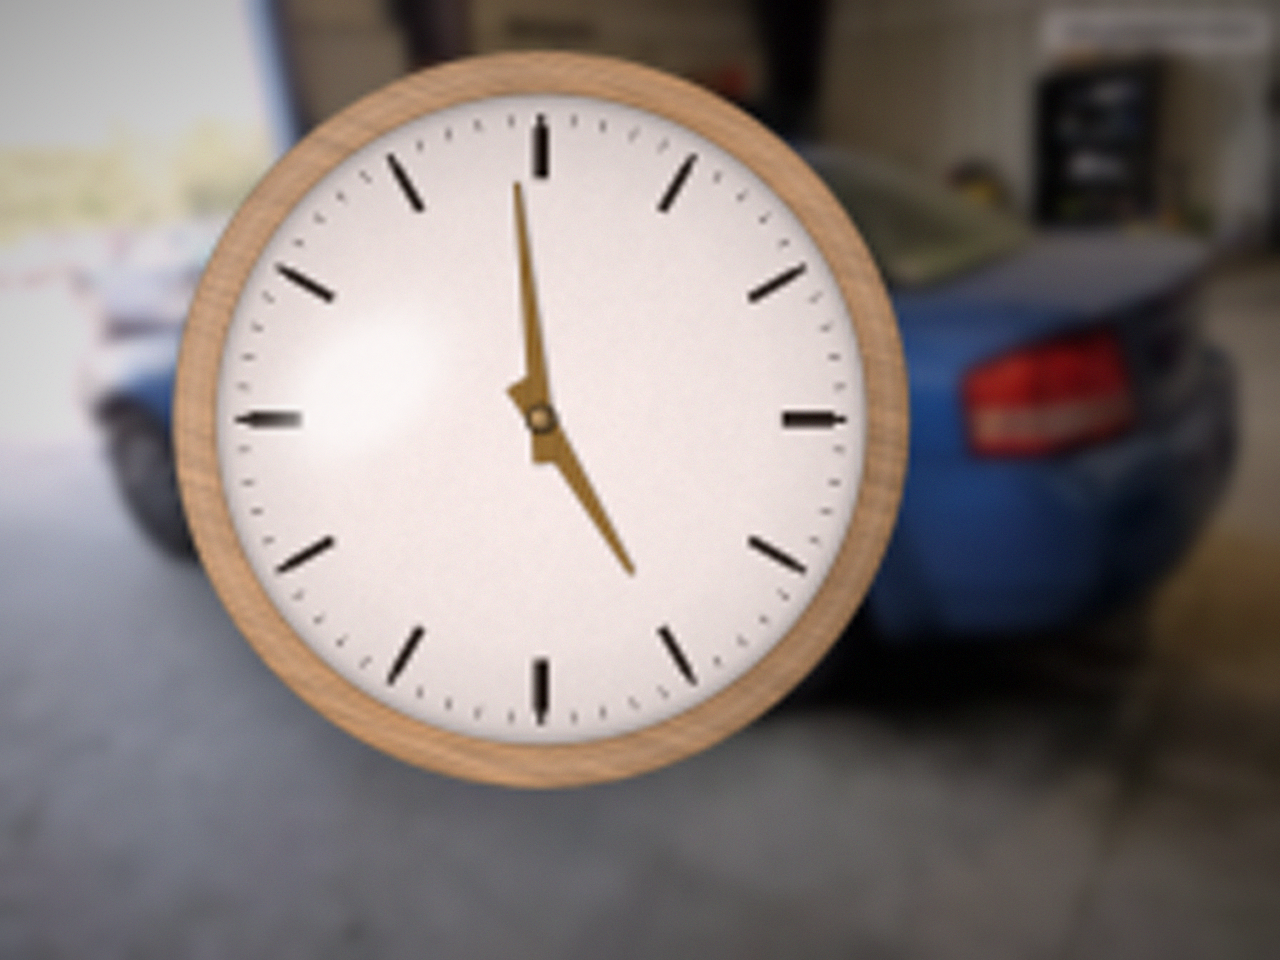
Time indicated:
4h59
